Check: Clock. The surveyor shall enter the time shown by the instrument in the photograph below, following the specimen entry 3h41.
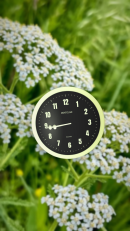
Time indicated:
8h44
